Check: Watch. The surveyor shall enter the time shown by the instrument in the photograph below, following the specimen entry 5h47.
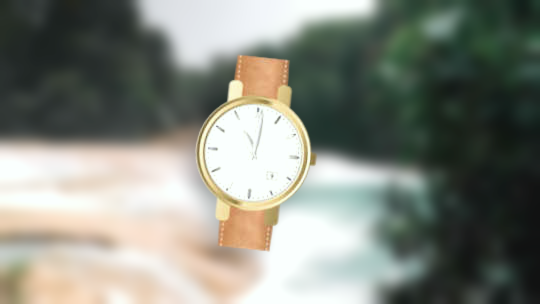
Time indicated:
11h01
